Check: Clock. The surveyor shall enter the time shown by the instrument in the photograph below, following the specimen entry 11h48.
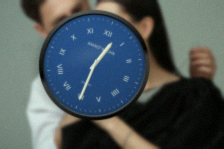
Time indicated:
12h30
